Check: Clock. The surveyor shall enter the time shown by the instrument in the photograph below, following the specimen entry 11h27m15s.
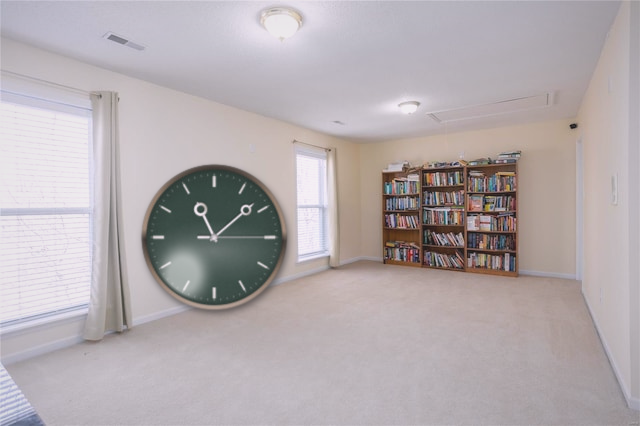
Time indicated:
11h08m15s
